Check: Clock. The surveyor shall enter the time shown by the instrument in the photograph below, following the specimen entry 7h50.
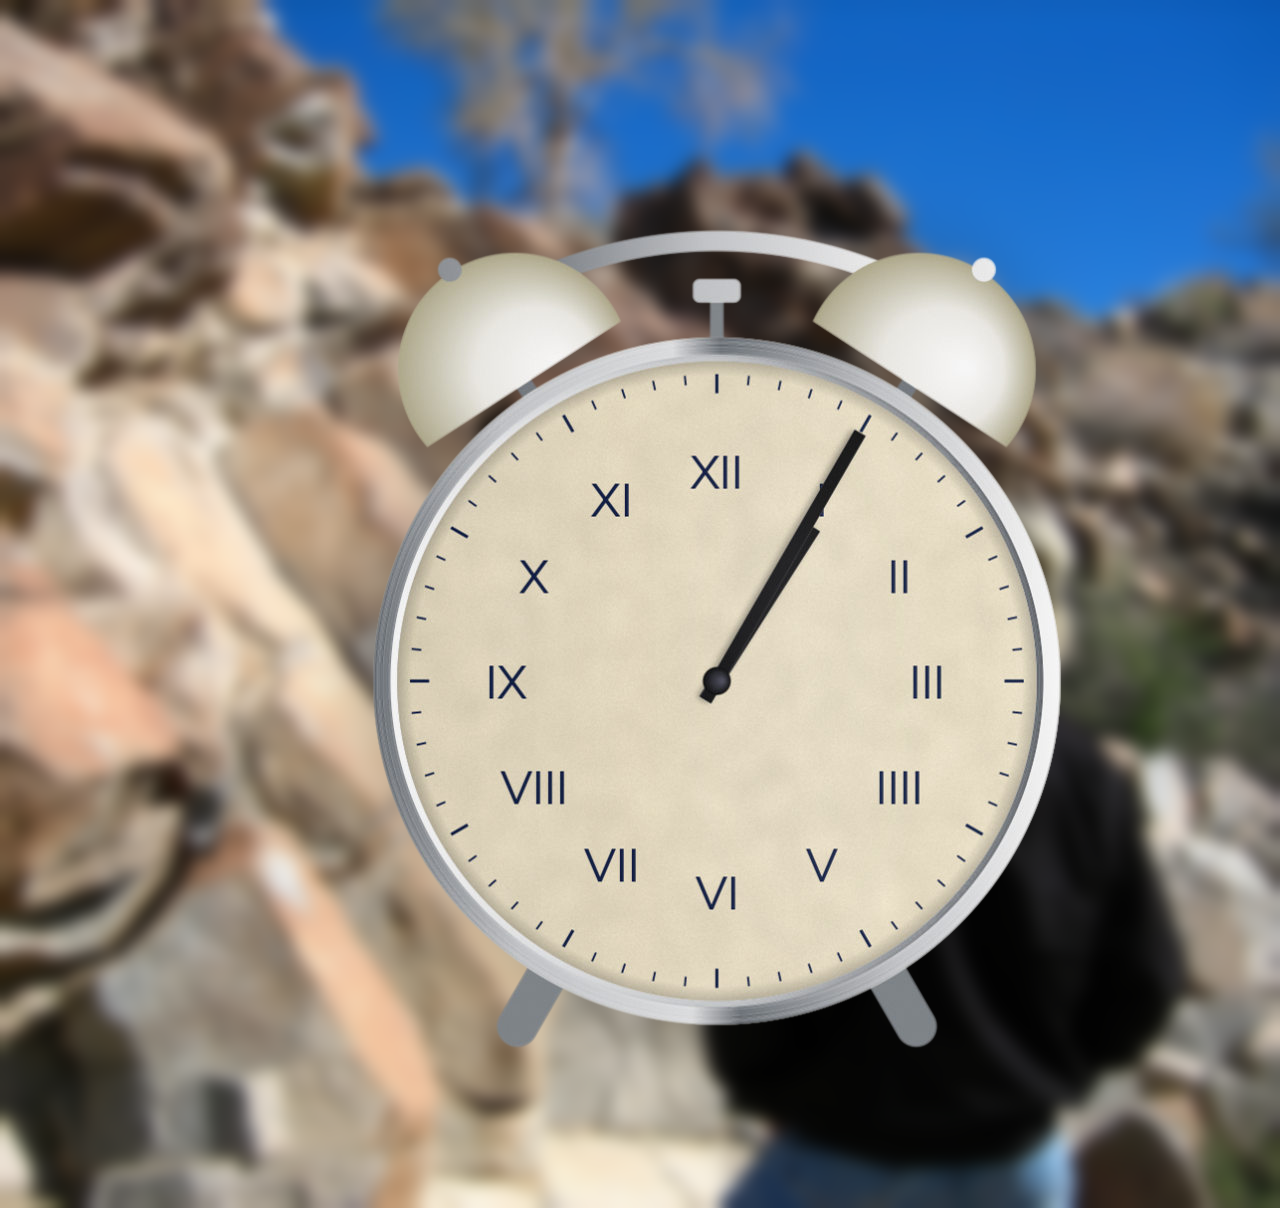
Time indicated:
1h05
